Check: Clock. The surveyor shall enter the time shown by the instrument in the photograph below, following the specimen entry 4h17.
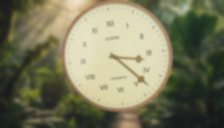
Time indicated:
3h23
